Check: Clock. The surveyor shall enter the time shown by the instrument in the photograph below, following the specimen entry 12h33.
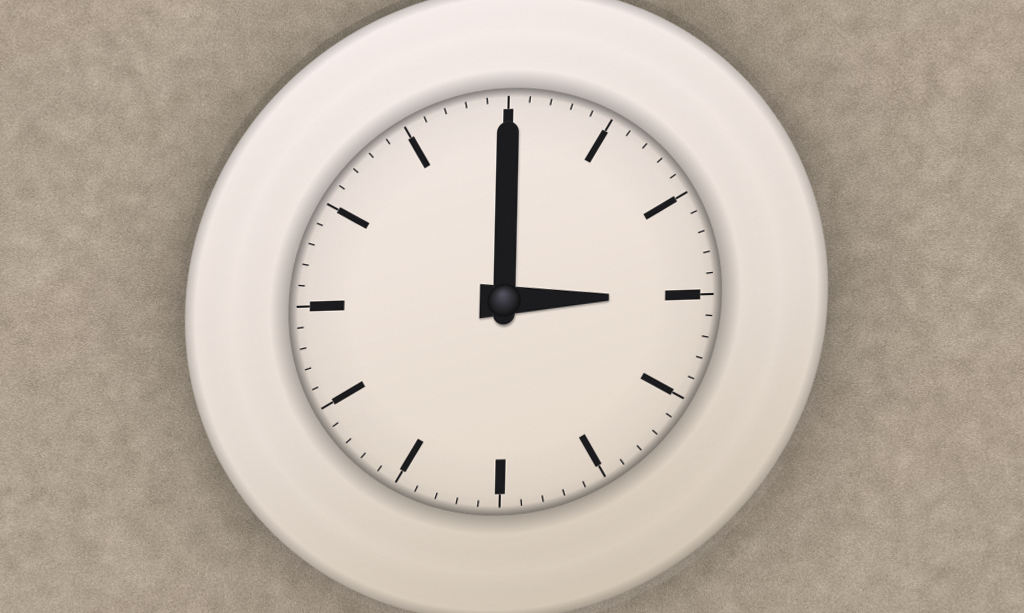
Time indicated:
3h00
